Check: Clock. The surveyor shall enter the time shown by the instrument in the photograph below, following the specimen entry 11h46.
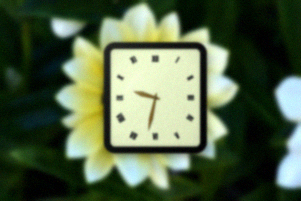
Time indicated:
9h32
